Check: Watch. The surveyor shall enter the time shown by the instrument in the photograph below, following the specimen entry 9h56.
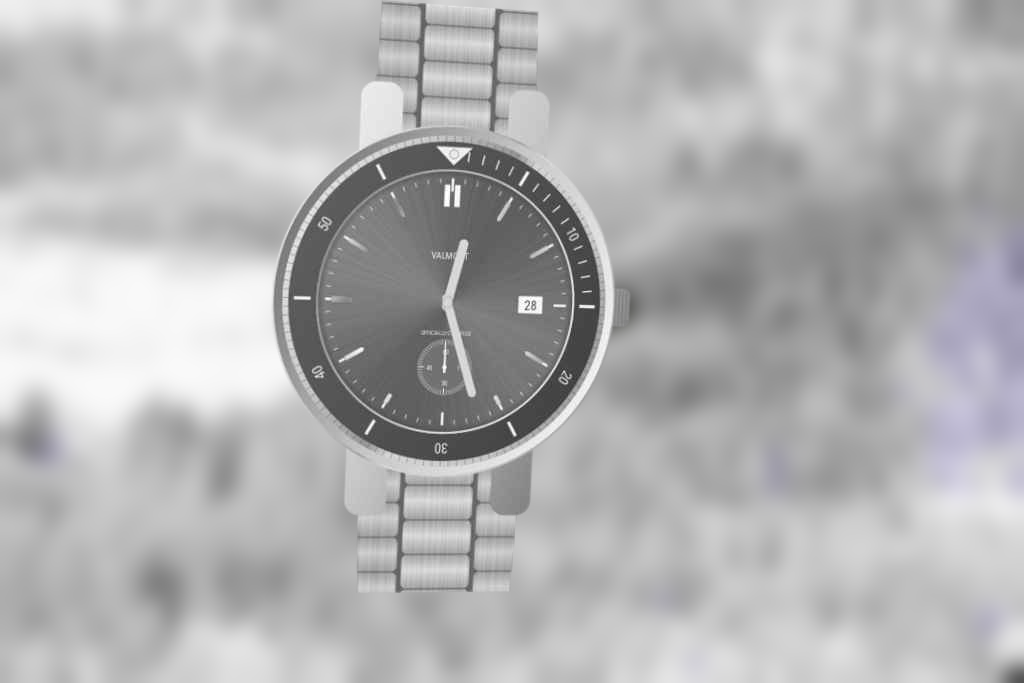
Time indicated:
12h27
